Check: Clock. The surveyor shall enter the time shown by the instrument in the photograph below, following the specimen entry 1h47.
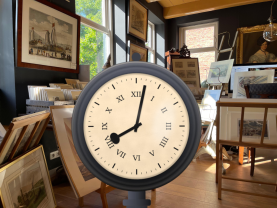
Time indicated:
8h02
